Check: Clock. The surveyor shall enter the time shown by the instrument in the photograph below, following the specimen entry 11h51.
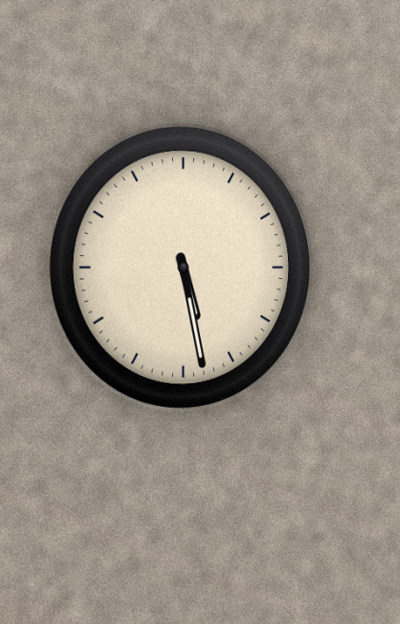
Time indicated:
5h28
